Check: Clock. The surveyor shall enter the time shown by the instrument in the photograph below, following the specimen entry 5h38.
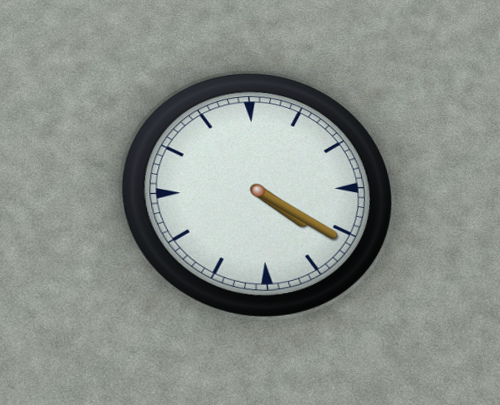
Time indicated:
4h21
